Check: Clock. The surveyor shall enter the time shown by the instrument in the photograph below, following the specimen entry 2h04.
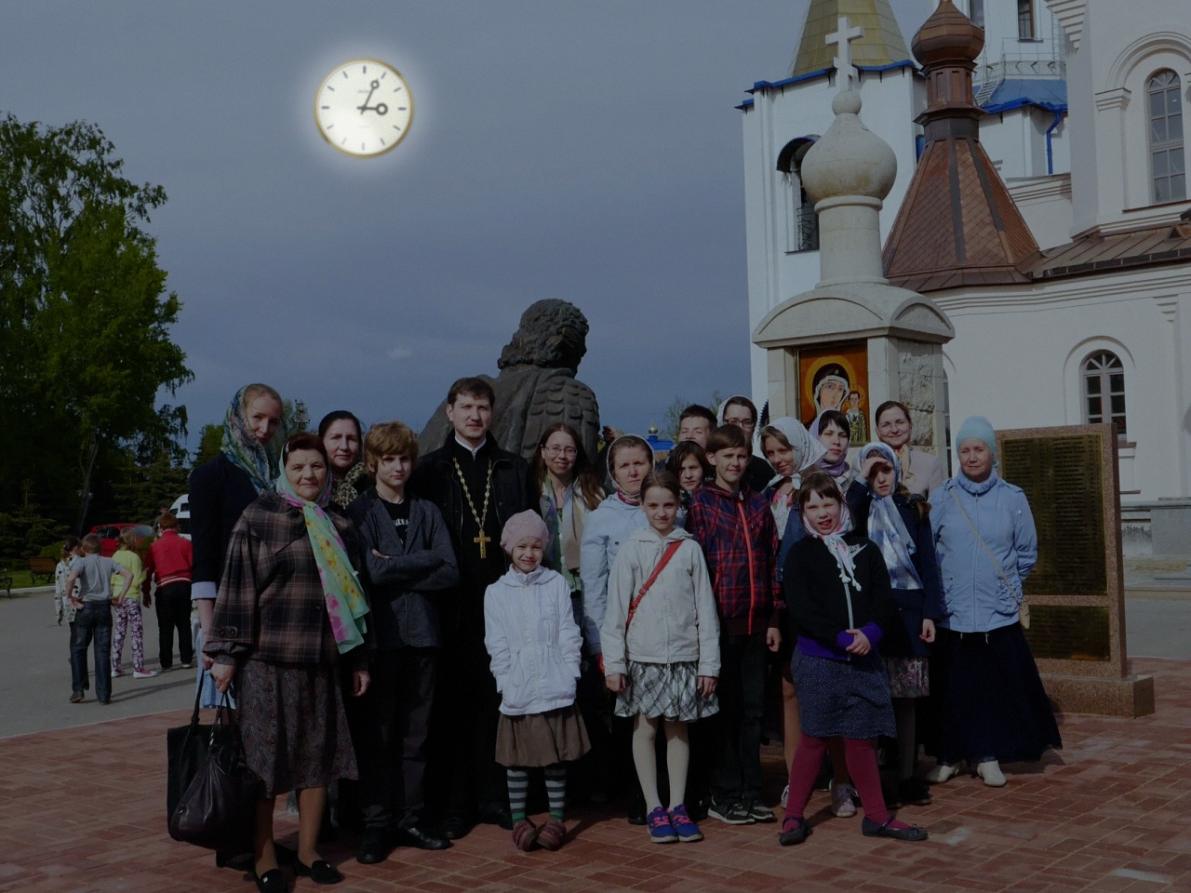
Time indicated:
3h04
